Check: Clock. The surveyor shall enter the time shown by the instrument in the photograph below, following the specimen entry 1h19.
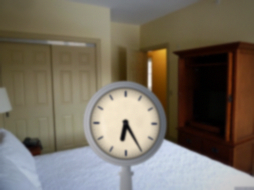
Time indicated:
6h25
